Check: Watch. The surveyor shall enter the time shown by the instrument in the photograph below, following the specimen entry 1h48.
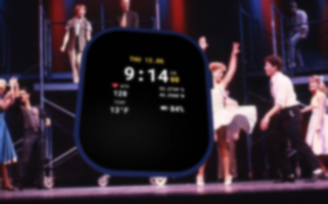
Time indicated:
9h14
